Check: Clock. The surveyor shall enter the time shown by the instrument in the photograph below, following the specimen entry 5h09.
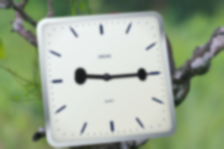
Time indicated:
9h15
